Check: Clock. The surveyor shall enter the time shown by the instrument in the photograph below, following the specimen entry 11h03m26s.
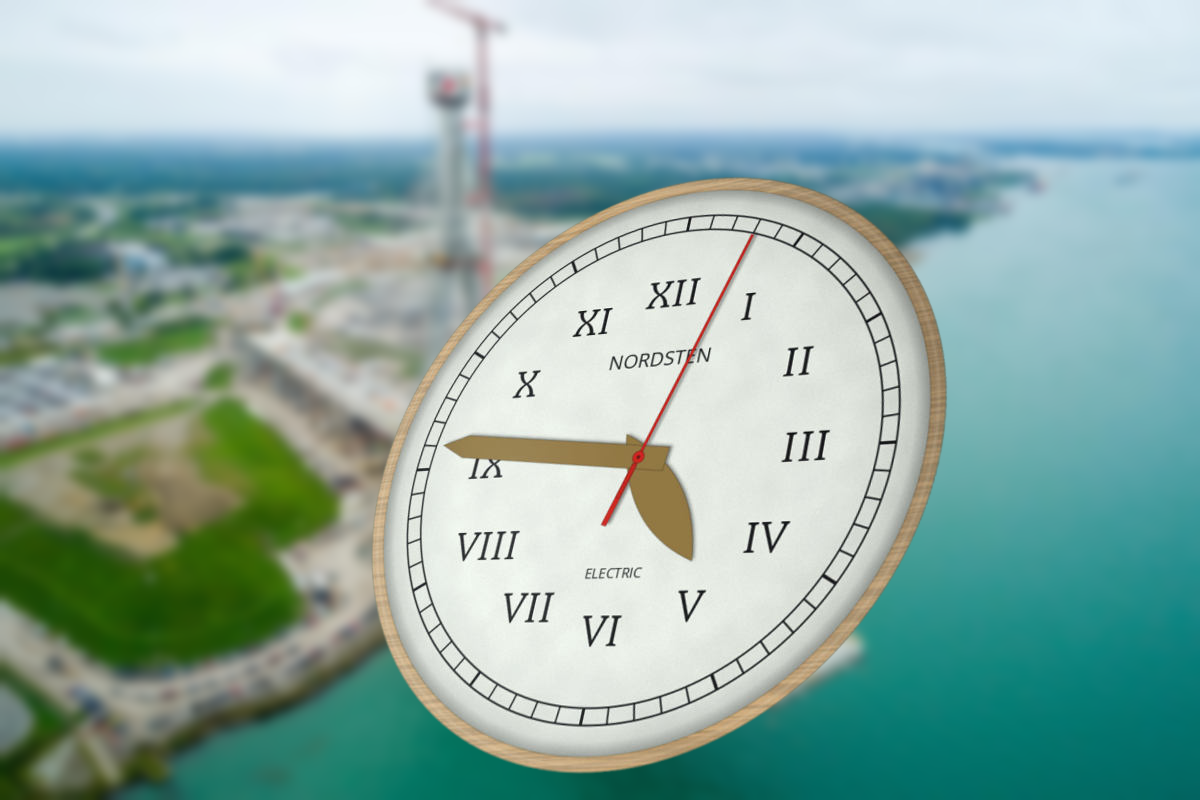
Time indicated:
4h46m03s
